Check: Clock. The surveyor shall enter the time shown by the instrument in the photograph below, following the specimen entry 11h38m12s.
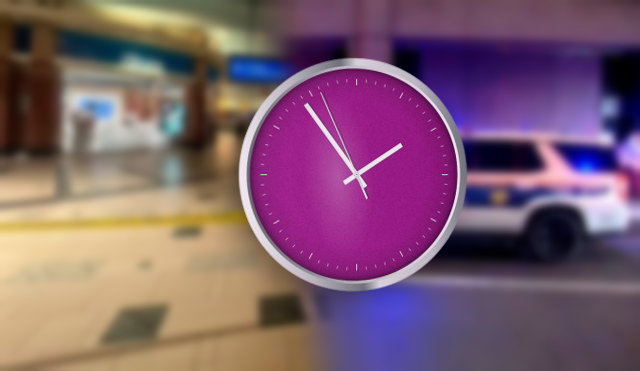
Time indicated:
1h53m56s
